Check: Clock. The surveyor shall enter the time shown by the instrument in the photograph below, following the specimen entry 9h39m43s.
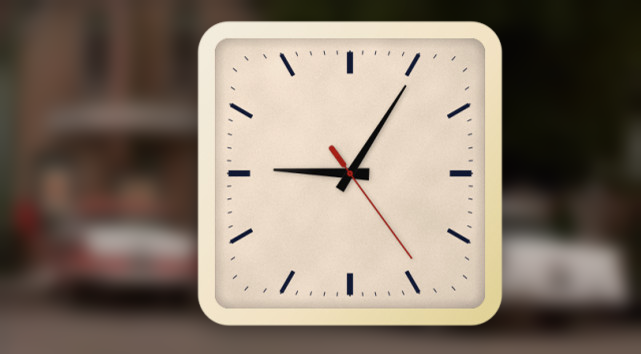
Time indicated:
9h05m24s
